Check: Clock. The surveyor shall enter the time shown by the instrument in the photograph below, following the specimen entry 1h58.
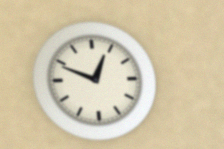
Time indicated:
12h49
